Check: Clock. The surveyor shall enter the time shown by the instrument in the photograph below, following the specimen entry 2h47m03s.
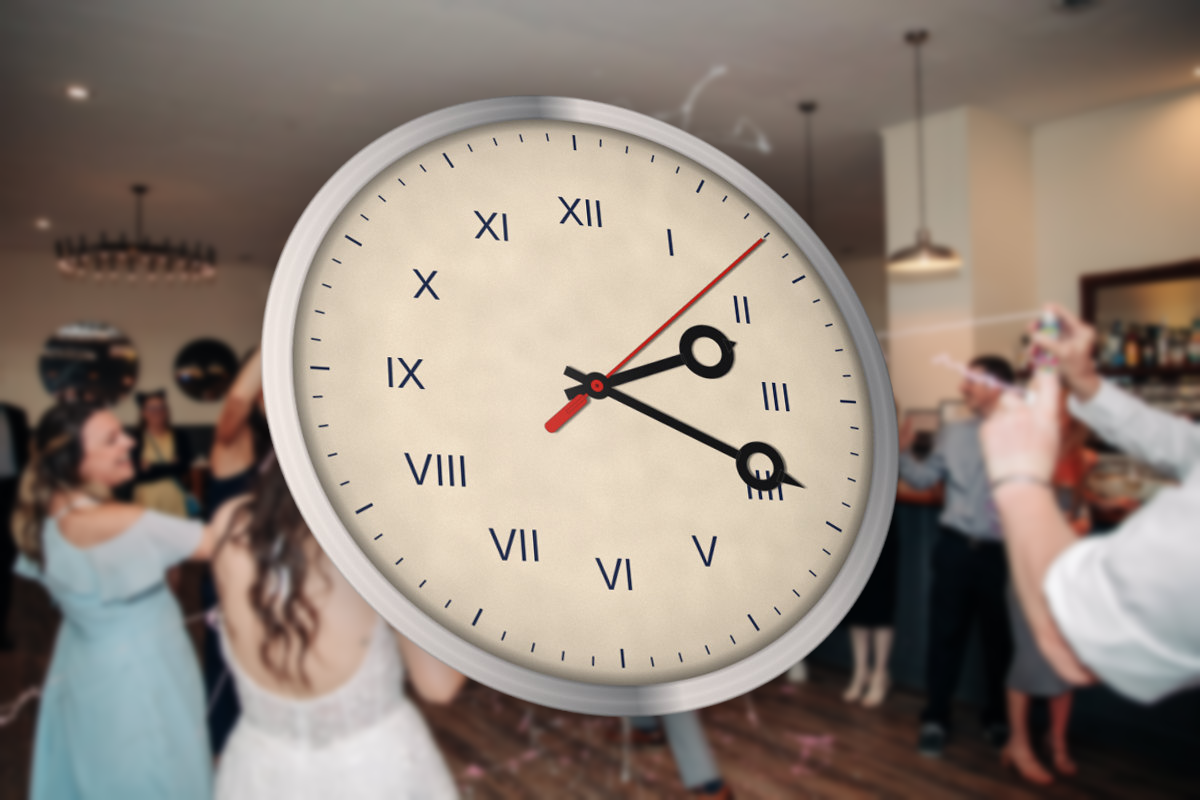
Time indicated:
2h19m08s
